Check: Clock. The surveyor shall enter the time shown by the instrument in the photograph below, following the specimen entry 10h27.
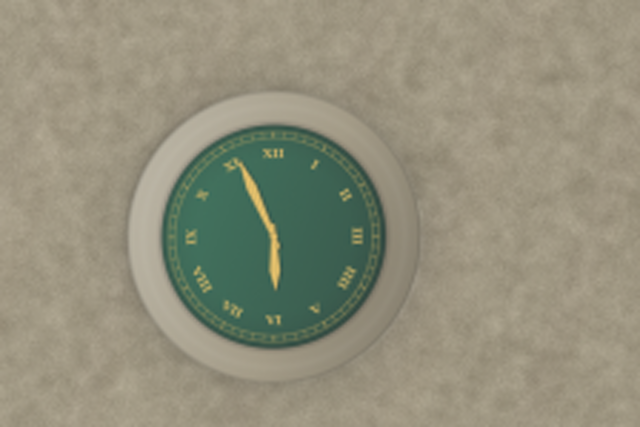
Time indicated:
5h56
